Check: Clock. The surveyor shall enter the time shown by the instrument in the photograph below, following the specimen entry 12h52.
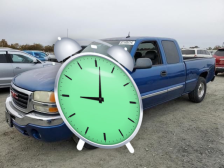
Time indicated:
9h01
